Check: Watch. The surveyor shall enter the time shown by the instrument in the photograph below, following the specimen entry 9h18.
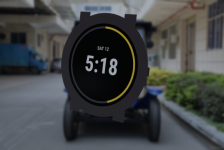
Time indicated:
5h18
